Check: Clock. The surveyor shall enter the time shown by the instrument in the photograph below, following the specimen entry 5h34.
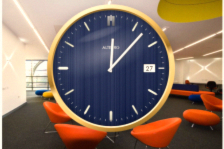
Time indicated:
12h07
